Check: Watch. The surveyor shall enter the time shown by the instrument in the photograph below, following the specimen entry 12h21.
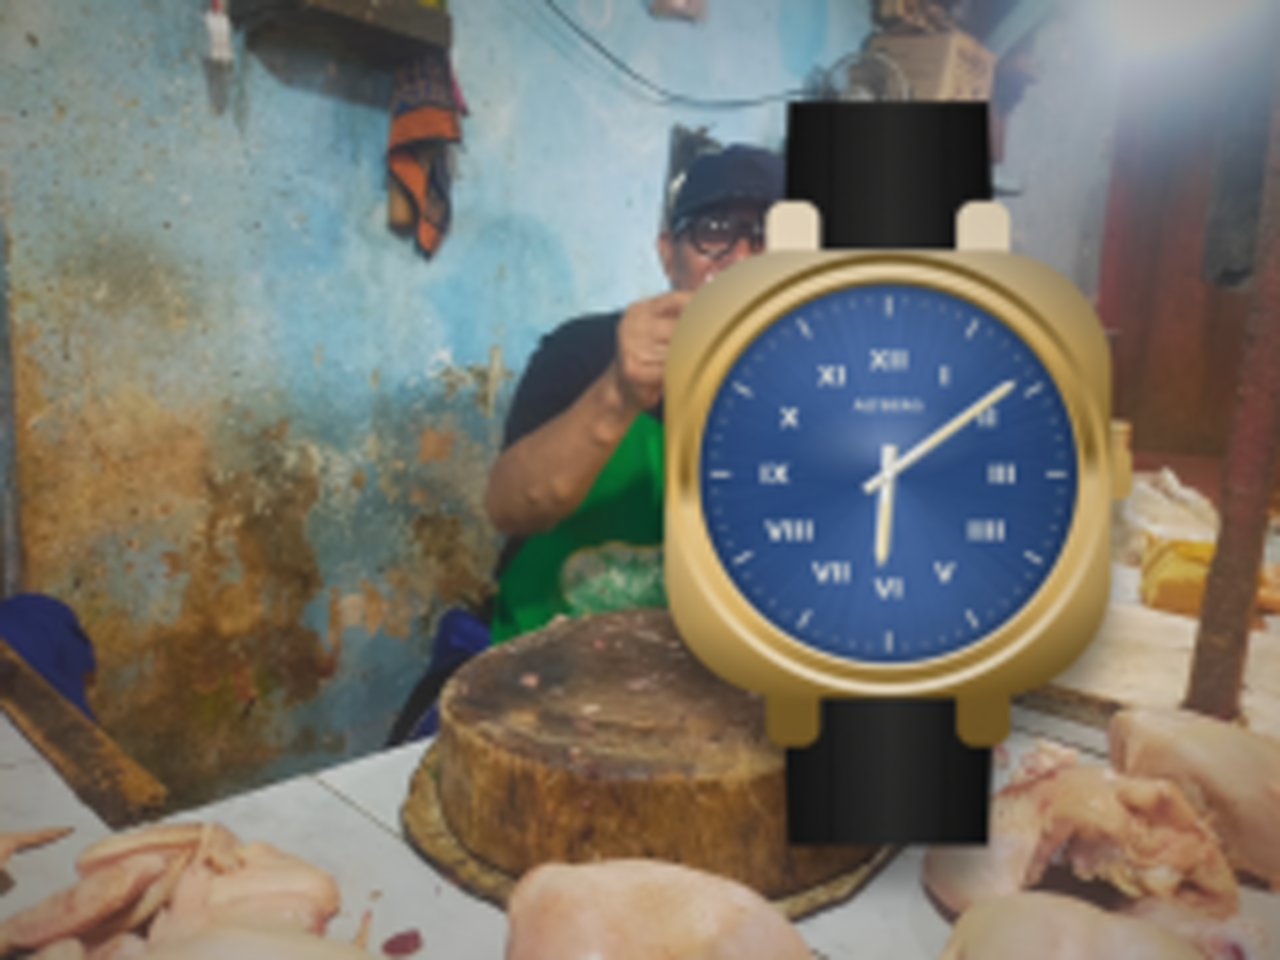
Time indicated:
6h09
